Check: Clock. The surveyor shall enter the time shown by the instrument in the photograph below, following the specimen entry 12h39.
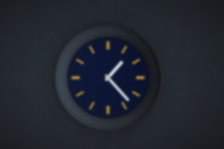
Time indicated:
1h23
